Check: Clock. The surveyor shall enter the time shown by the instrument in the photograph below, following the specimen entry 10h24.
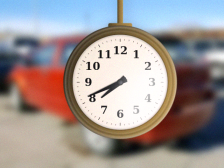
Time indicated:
7h41
